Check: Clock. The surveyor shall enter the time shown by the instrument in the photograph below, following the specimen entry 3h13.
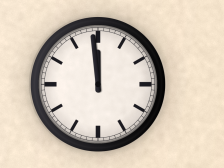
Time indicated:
11h59
